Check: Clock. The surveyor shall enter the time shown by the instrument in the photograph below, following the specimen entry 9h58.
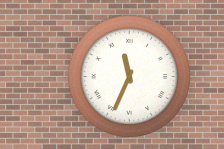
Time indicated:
11h34
